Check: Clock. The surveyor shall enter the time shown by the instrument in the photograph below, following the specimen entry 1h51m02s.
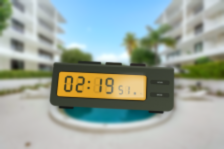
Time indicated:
2h19m51s
